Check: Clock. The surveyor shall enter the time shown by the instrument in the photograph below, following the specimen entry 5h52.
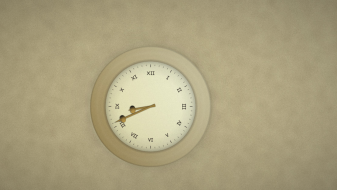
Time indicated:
8h41
